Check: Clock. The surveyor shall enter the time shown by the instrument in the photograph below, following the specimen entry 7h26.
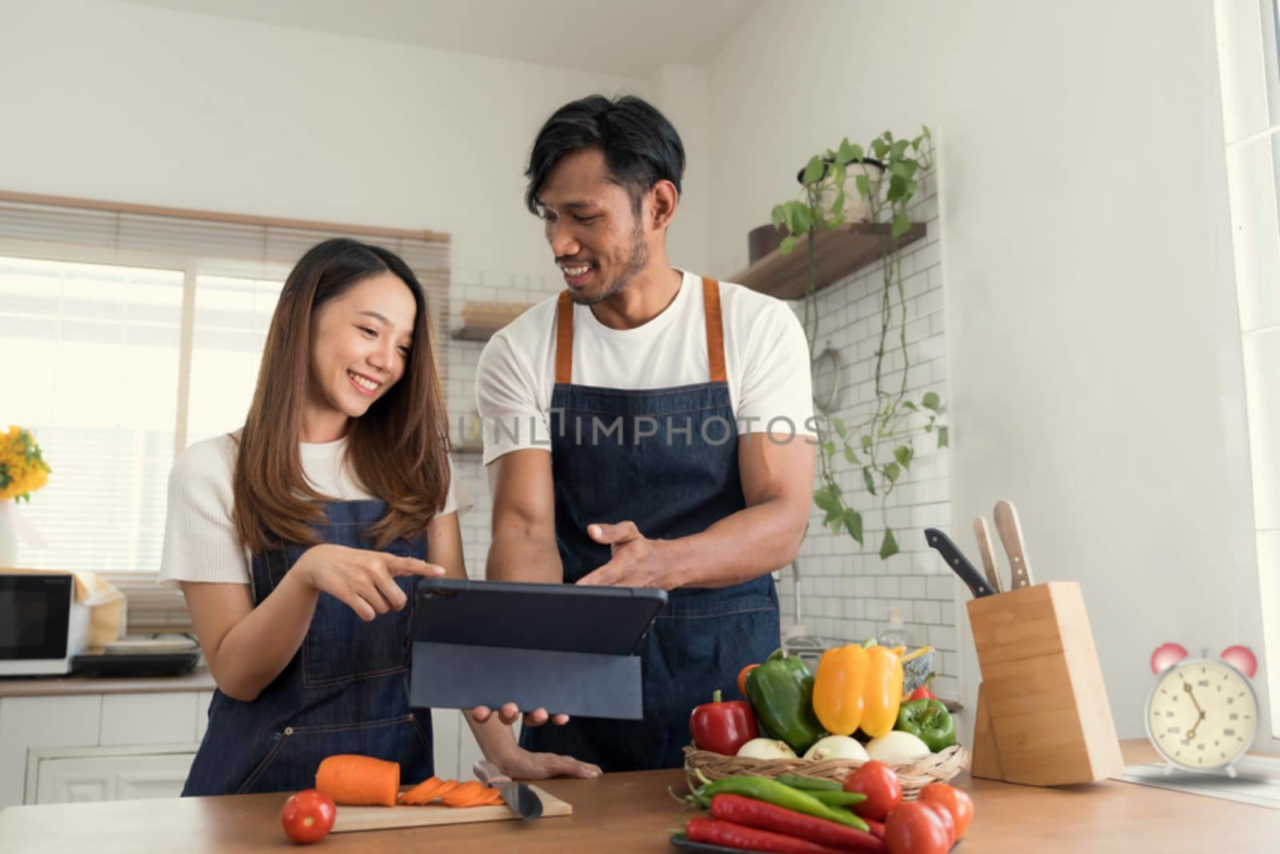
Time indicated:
6h55
